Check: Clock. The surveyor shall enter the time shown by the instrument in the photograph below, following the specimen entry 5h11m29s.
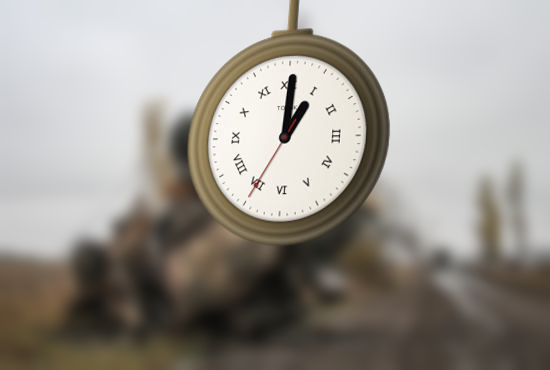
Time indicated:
1h00m35s
